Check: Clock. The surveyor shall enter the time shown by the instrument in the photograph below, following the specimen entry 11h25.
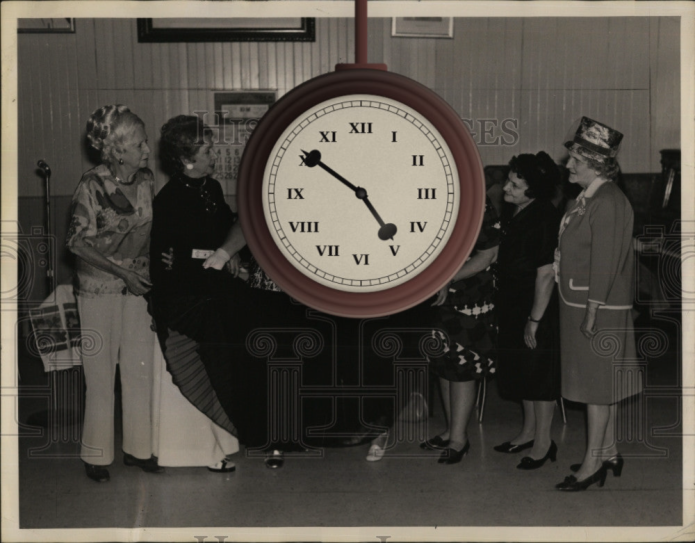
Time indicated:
4h51
